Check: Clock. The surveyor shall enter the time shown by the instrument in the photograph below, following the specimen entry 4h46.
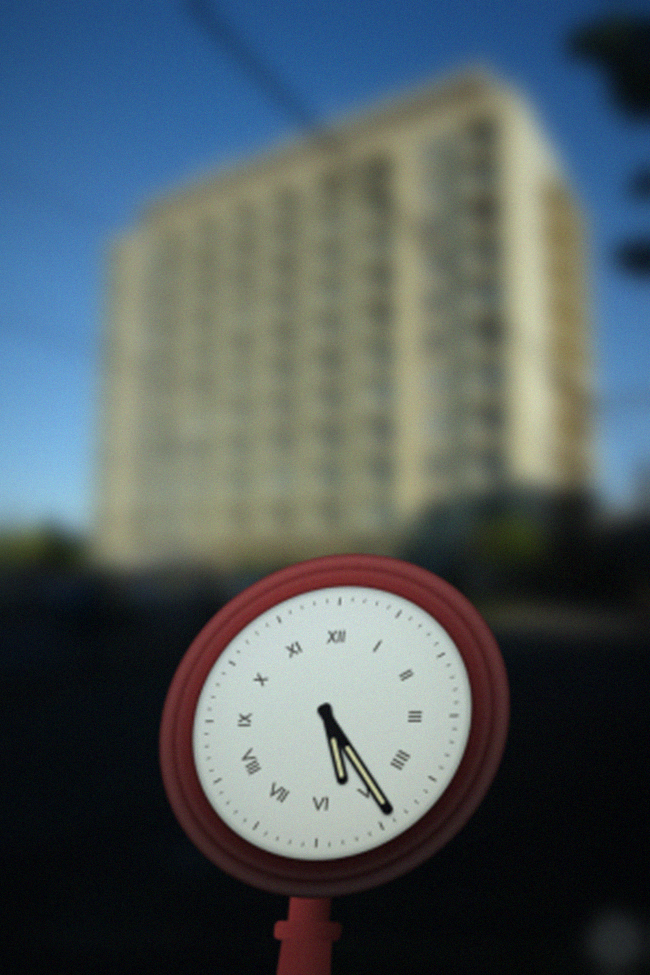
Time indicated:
5h24
